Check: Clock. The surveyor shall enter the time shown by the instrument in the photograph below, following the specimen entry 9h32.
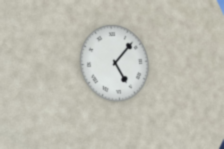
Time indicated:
5h08
